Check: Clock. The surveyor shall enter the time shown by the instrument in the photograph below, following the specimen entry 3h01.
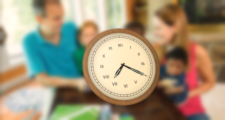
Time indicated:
7h20
